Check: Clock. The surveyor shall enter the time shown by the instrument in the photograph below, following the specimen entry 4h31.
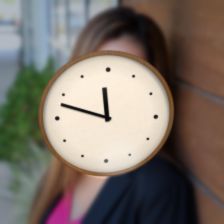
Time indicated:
11h48
